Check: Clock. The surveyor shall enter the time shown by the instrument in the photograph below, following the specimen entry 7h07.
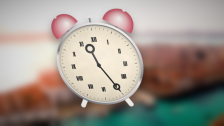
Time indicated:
11h25
